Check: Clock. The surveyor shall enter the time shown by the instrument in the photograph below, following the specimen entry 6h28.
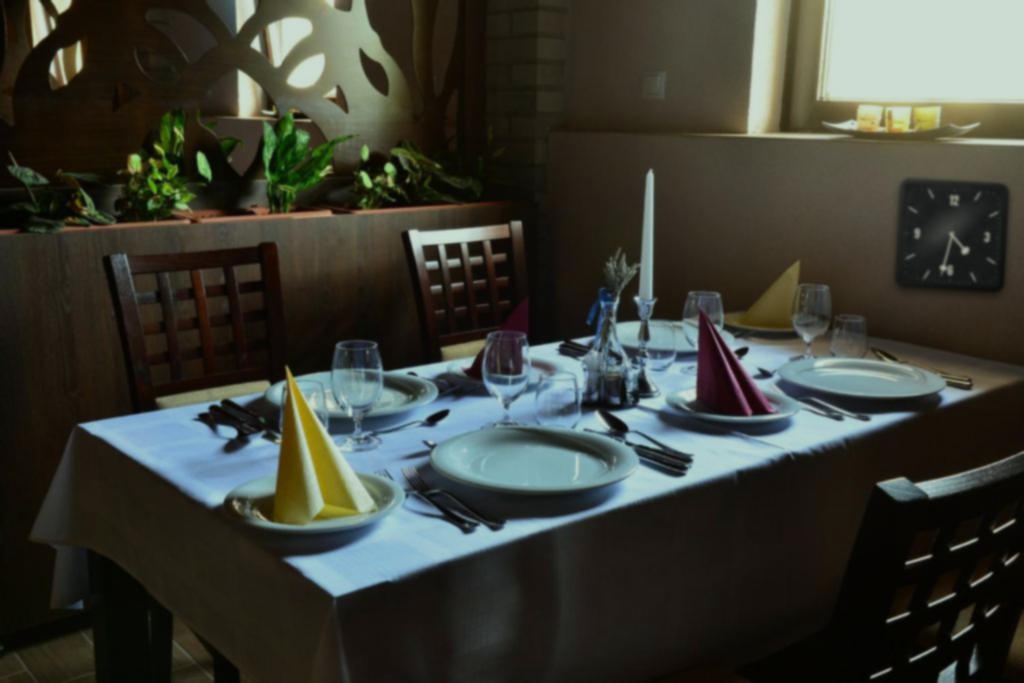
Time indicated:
4h32
